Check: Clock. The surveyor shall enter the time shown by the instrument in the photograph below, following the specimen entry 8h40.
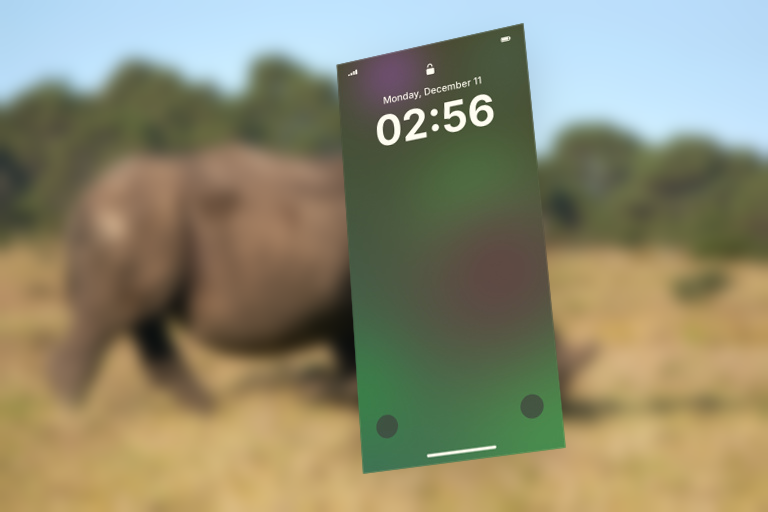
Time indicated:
2h56
